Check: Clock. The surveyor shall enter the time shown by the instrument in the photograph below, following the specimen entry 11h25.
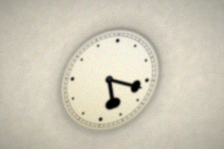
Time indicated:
5h17
